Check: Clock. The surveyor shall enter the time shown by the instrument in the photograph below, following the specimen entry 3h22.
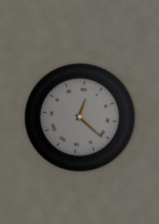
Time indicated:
12h21
